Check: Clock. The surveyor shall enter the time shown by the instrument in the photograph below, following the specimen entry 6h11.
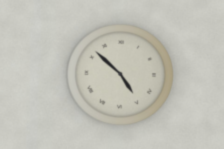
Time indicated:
4h52
